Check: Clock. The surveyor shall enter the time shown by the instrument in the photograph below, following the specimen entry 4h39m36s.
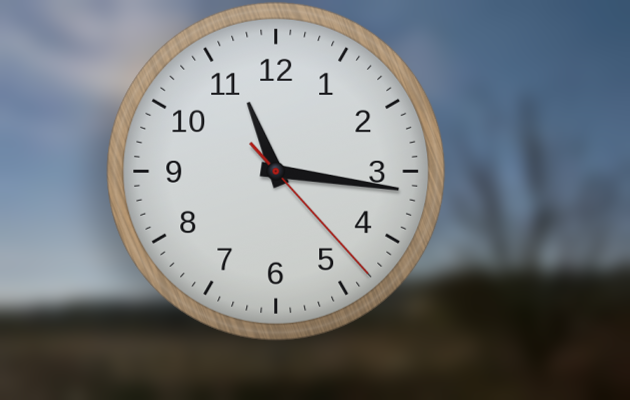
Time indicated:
11h16m23s
